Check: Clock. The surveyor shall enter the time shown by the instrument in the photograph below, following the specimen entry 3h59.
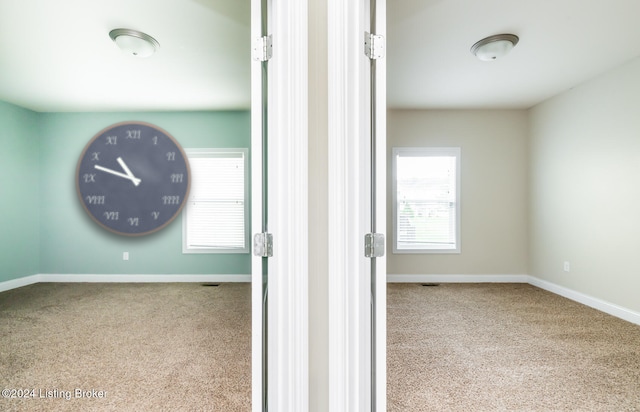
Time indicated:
10h48
